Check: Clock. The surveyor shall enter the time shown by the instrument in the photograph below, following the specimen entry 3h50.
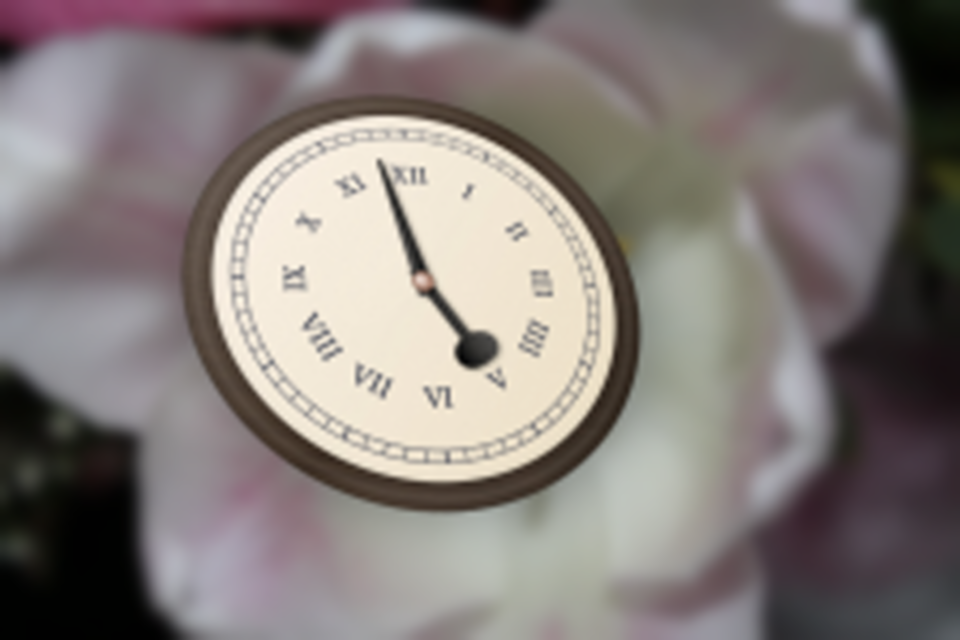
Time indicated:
4h58
